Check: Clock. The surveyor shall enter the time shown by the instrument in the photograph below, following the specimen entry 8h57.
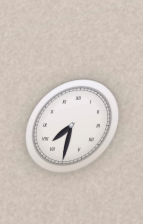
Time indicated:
7h30
